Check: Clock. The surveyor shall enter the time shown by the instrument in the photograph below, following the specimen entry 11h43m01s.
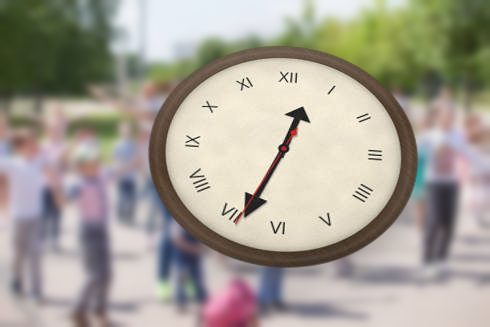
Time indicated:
12h33m34s
